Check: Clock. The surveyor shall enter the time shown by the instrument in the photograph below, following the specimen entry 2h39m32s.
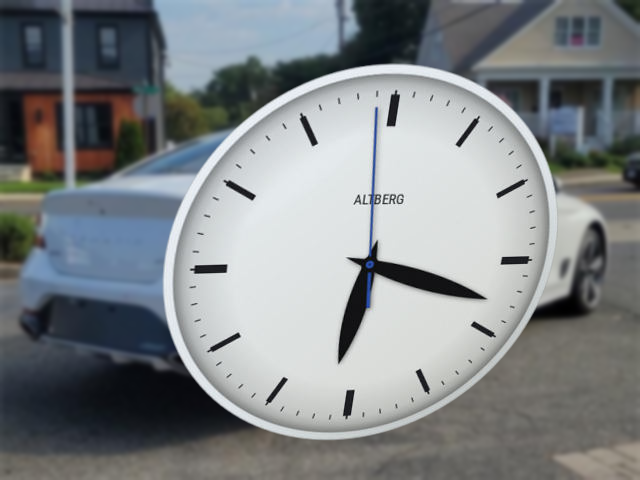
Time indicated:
6h17m59s
